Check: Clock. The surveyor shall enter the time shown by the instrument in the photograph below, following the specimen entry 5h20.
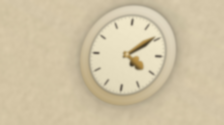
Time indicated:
4h09
